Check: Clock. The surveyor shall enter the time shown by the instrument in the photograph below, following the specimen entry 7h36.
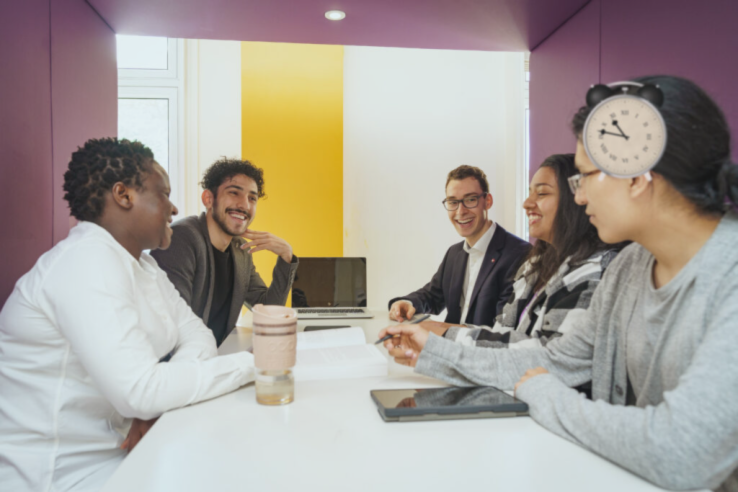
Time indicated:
10h47
